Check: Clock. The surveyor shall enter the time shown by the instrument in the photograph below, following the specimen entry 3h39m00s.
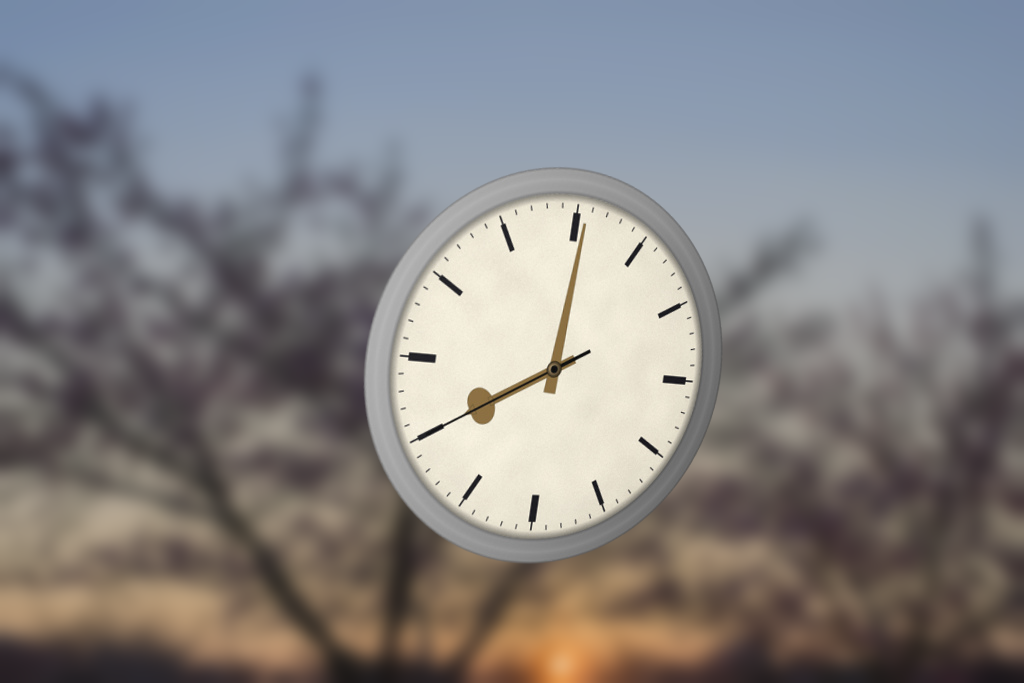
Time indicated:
8h00m40s
